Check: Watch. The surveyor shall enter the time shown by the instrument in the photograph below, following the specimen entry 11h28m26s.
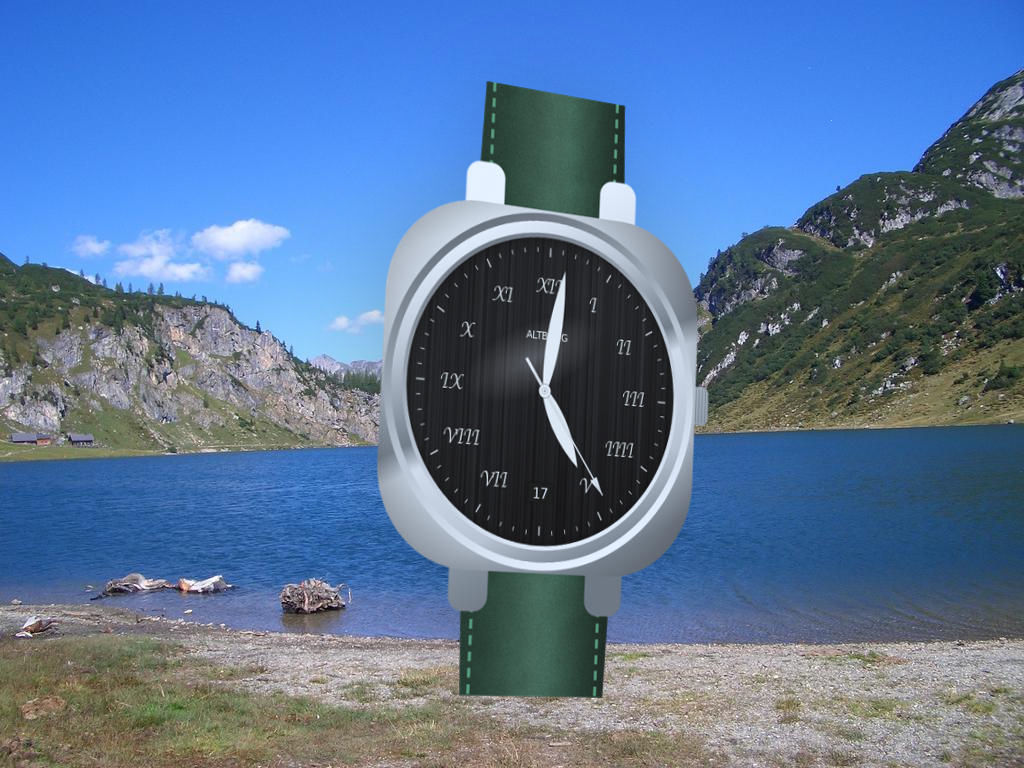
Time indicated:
5h01m24s
